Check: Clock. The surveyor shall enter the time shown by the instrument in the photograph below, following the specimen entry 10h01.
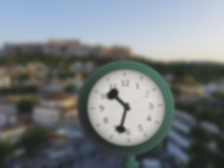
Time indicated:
10h33
